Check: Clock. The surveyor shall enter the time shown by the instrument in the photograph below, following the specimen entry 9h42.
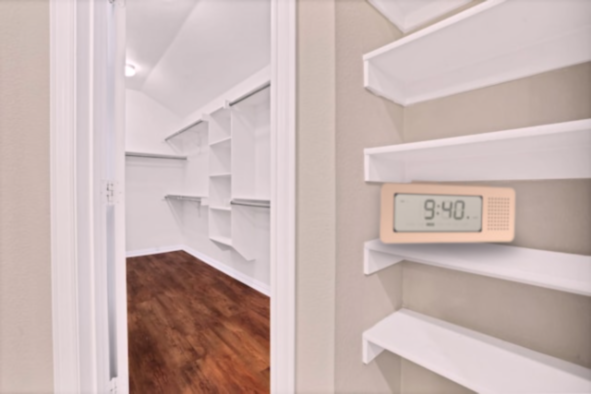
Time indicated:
9h40
